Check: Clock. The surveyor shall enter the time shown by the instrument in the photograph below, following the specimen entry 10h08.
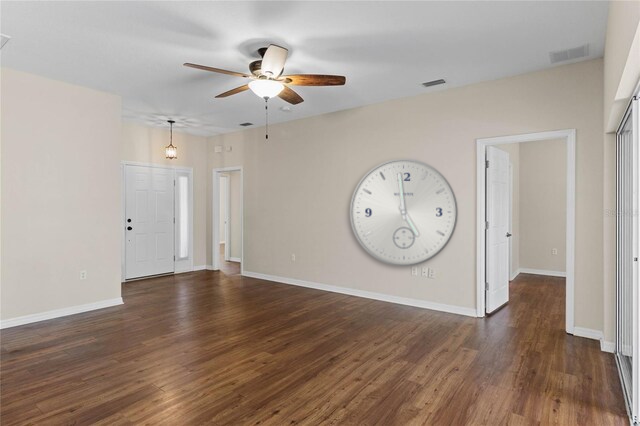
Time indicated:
4h59
